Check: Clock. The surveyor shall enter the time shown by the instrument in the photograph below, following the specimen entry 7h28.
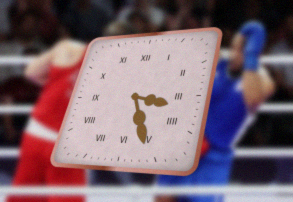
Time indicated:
3h26
